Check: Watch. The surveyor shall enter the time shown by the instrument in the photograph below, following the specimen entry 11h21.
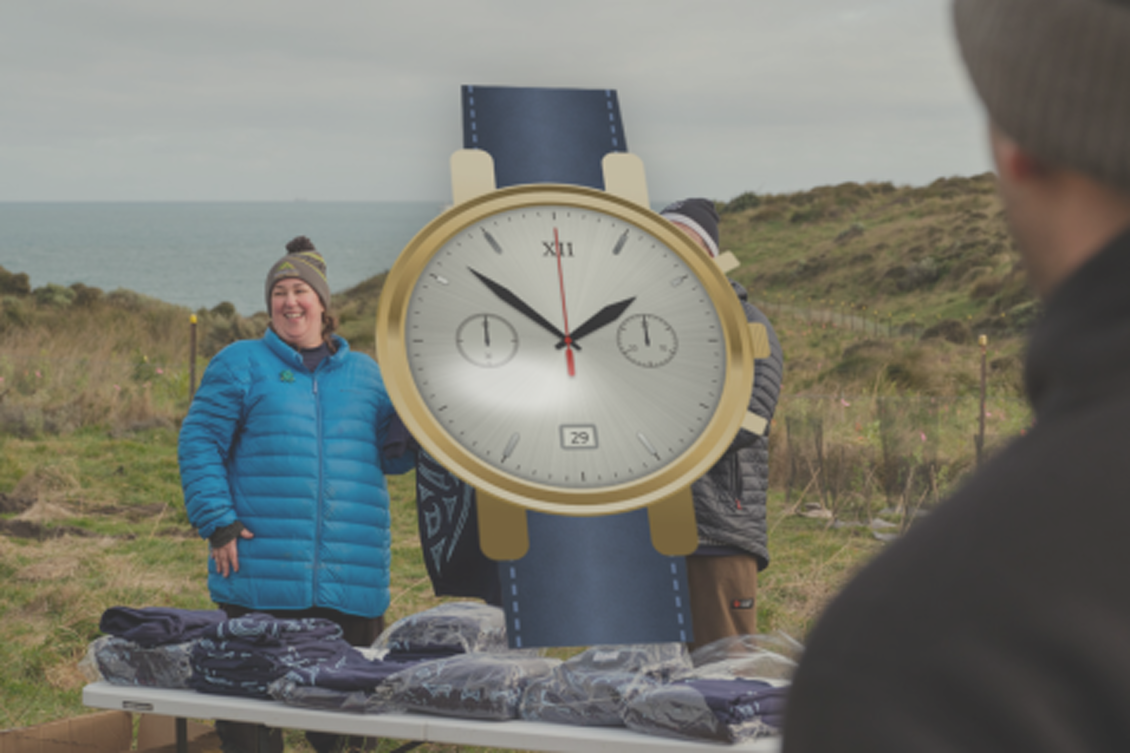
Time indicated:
1h52
